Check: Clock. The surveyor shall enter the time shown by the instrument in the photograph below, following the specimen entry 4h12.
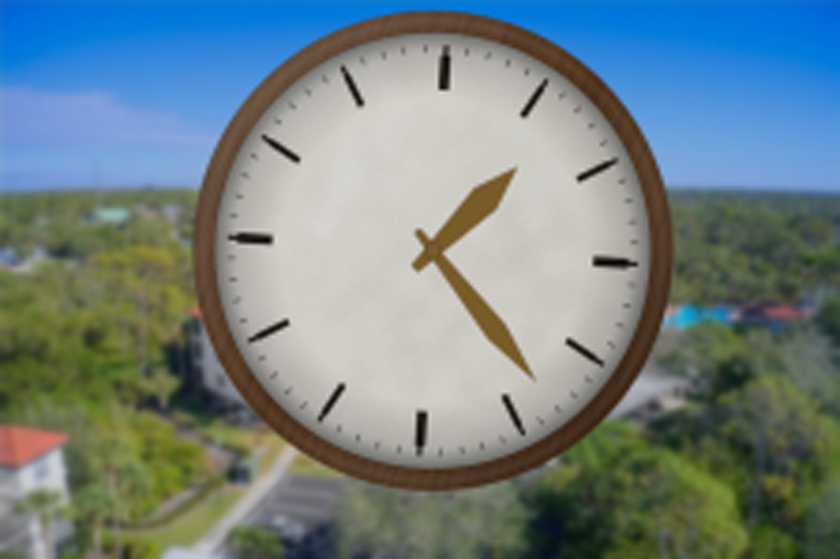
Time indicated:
1h23
